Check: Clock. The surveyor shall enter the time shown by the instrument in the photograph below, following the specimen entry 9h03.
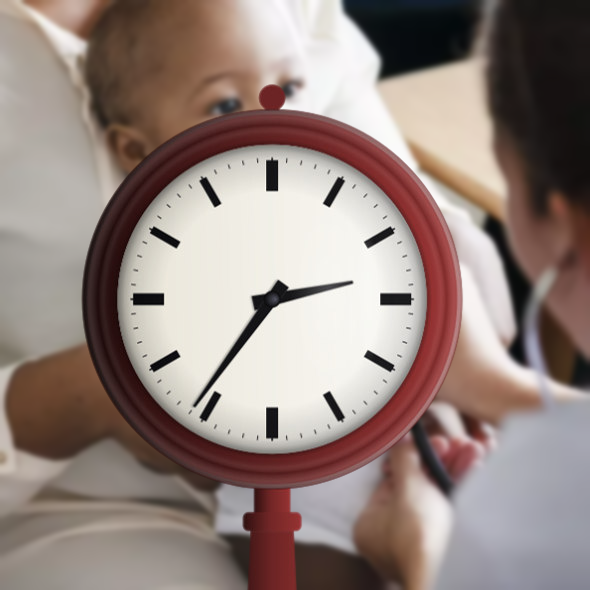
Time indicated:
2h36
